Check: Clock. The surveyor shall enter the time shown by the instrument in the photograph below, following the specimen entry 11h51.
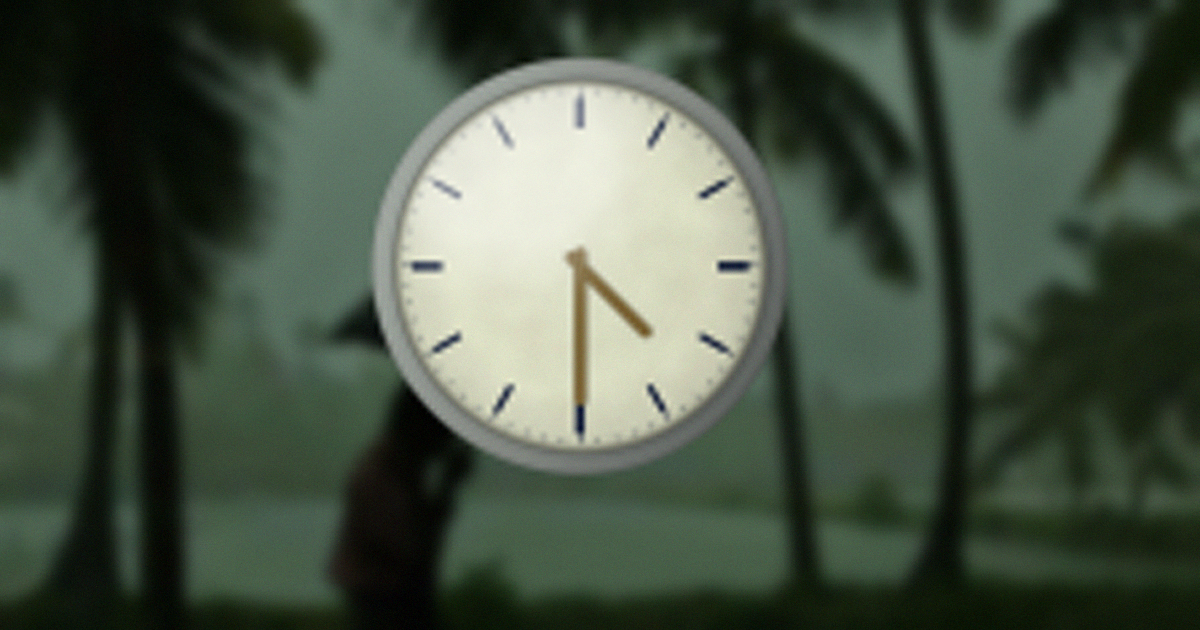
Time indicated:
4h30
